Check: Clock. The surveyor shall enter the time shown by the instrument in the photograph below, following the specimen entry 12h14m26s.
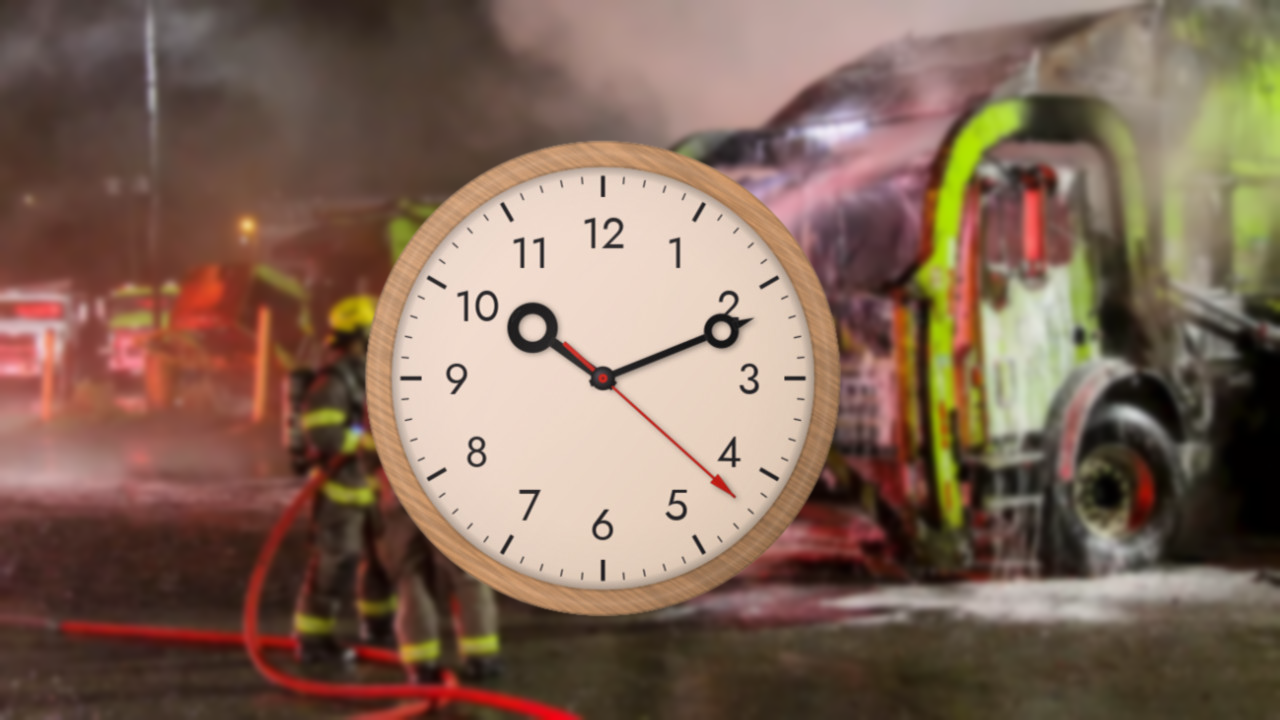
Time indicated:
10h11m22s
